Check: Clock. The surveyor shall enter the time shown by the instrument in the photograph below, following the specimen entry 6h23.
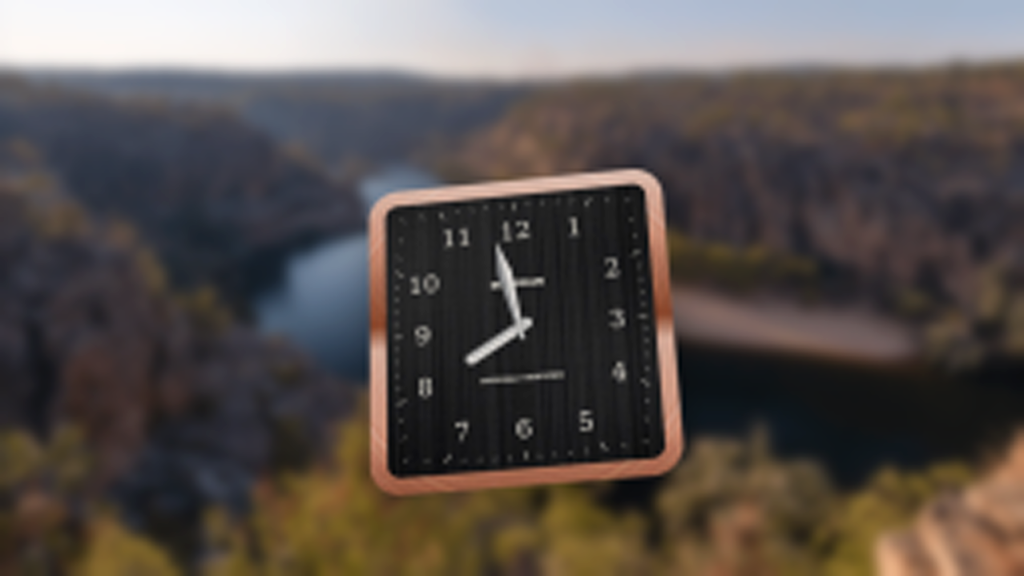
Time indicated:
7h58
